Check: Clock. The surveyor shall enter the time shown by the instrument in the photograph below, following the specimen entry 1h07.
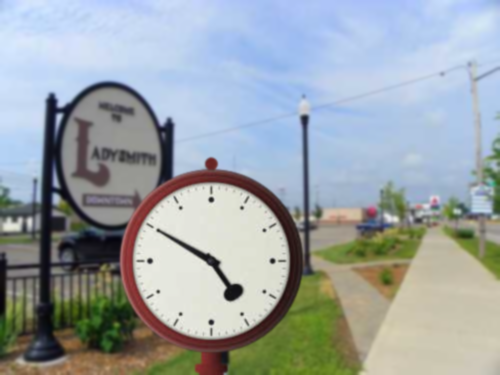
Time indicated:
4h50
